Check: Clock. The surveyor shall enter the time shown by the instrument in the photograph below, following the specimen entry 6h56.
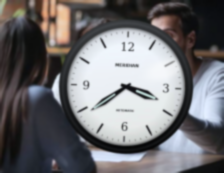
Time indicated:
3h39
